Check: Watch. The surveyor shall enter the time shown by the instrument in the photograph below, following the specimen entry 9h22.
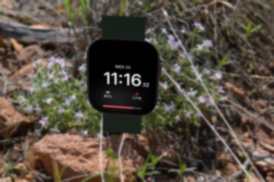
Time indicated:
11h16
